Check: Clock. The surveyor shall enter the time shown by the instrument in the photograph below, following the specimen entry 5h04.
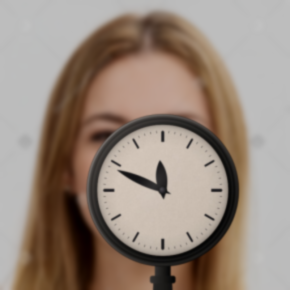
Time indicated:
11h49
